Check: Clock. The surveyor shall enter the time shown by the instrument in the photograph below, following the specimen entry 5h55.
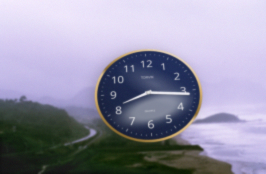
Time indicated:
8h16
